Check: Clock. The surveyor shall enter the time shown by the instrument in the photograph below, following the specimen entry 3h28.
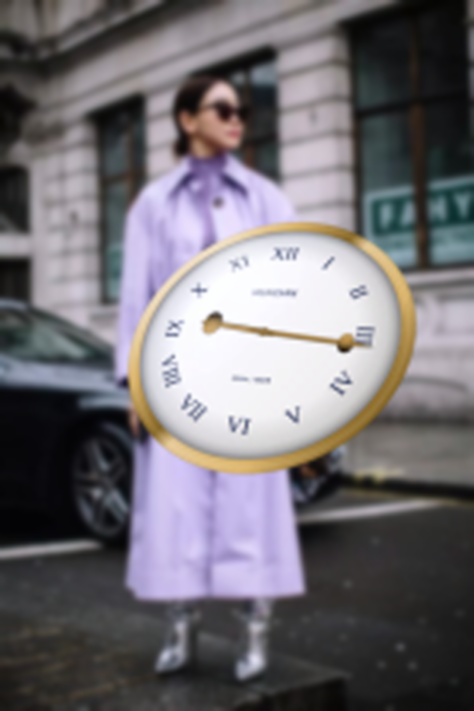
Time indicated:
9h16
